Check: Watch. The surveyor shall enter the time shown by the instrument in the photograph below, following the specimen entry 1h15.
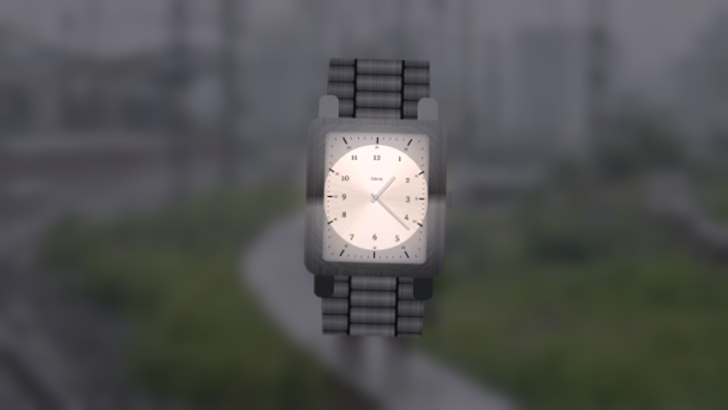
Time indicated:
1h22
